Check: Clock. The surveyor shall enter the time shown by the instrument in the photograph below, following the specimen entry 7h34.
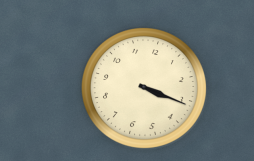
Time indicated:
3h16
